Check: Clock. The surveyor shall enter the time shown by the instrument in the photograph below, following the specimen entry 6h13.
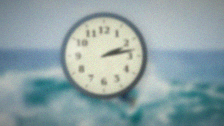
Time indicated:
2h13
